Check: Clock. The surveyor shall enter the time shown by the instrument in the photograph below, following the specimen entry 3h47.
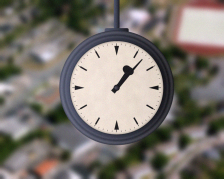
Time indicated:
1h07
